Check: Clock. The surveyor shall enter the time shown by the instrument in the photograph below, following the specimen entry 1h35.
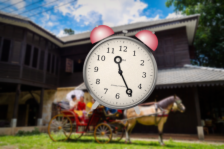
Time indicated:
11h25
